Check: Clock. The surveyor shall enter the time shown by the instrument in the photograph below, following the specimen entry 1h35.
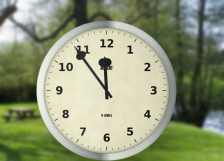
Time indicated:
11h54
